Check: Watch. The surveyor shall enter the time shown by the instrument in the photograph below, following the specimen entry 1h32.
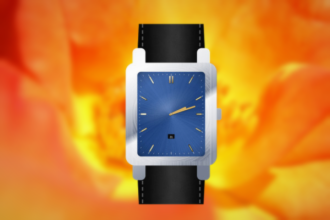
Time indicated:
2h12
